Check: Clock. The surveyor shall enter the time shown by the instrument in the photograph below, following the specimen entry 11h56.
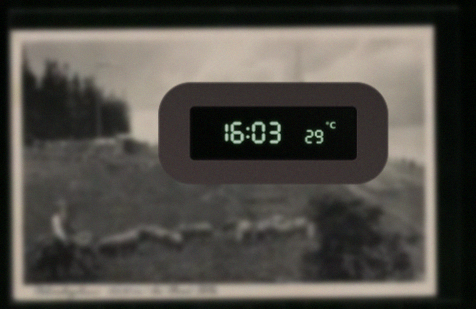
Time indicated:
16h03
